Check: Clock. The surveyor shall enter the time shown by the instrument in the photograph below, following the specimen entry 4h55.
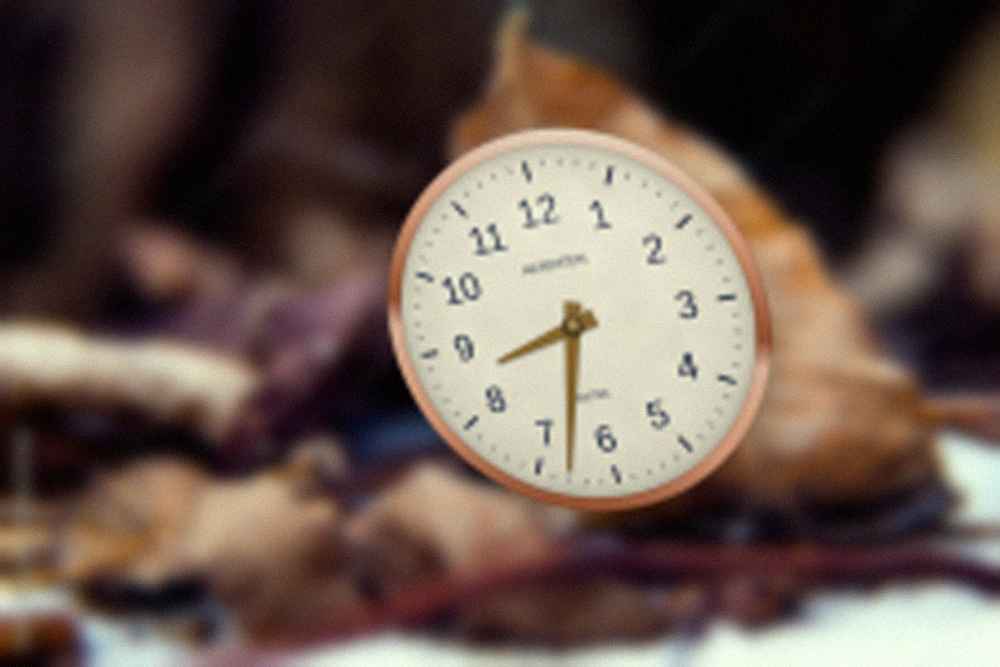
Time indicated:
8h33
